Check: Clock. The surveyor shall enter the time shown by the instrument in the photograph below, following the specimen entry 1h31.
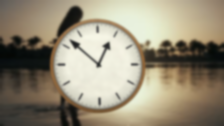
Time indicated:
12h52
